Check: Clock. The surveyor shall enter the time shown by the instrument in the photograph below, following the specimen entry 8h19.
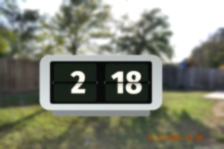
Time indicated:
2h18
